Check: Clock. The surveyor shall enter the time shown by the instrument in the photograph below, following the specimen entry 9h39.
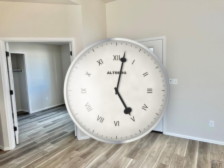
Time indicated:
5h02
